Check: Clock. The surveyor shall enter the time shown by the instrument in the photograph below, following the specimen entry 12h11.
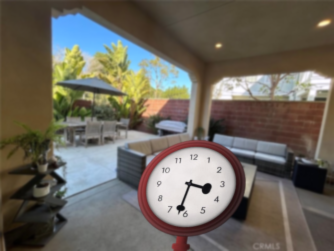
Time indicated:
3h32
